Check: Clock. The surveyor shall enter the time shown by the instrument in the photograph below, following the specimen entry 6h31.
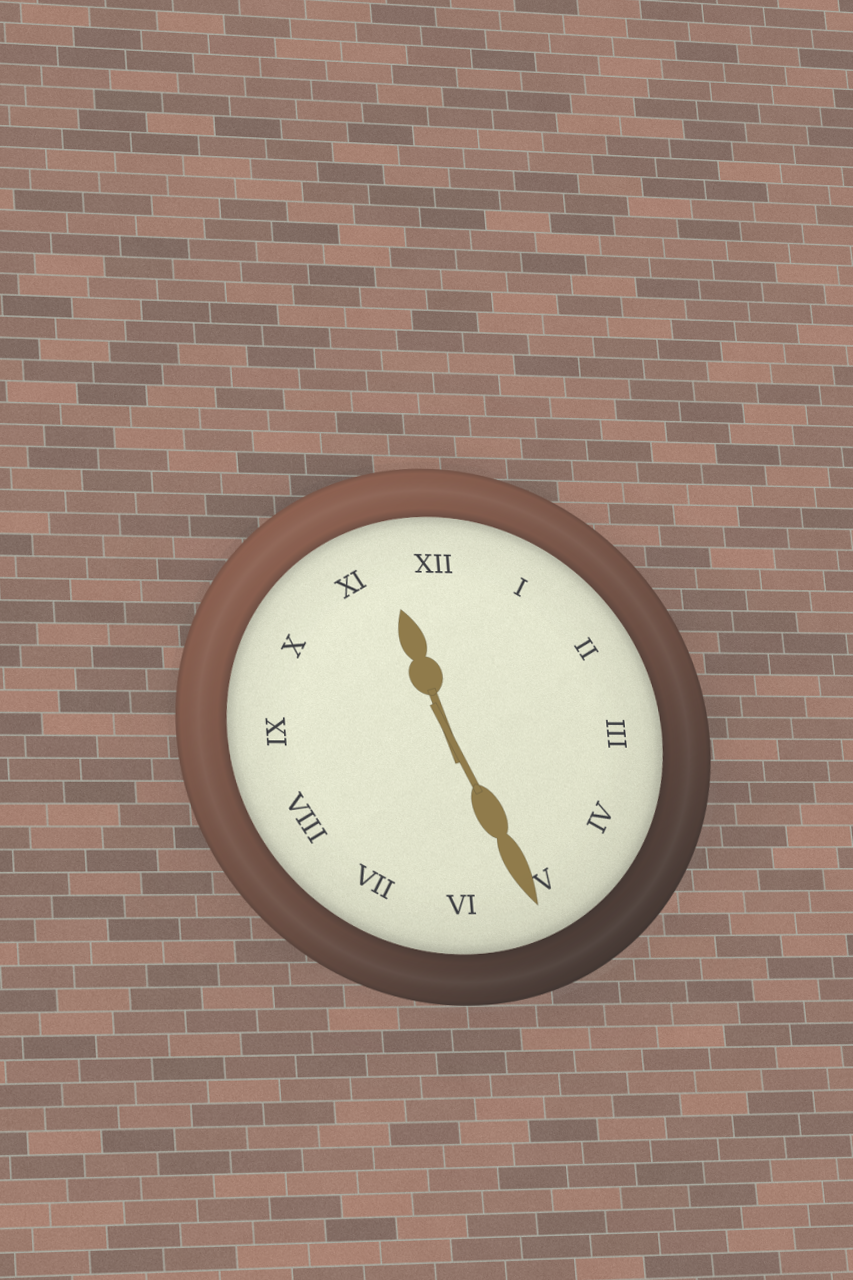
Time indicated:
11h26
